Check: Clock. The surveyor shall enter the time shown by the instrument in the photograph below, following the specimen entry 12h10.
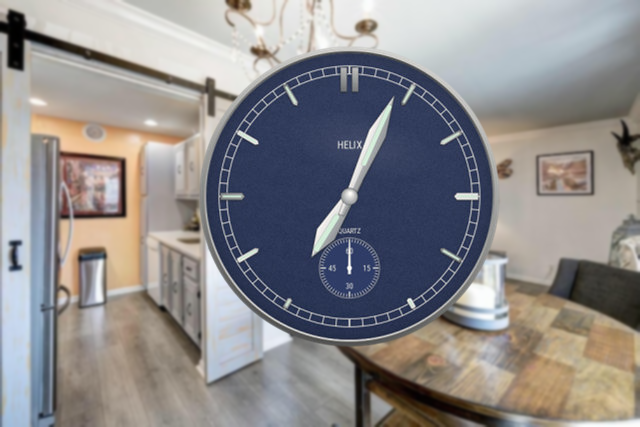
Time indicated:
7h04
